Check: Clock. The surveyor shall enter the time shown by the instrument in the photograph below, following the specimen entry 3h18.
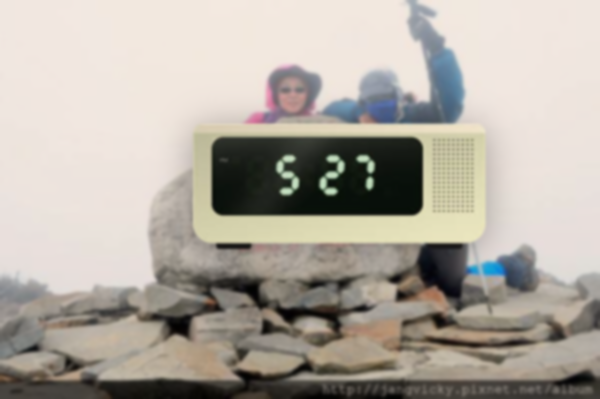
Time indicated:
5h27
